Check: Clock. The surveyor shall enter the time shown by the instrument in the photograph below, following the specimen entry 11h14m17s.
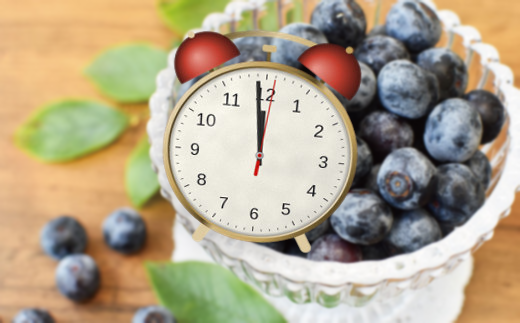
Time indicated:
11h59m01s
